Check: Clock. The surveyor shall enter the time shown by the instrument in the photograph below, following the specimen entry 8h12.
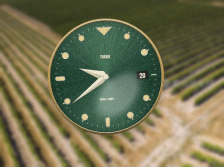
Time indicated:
9h39
